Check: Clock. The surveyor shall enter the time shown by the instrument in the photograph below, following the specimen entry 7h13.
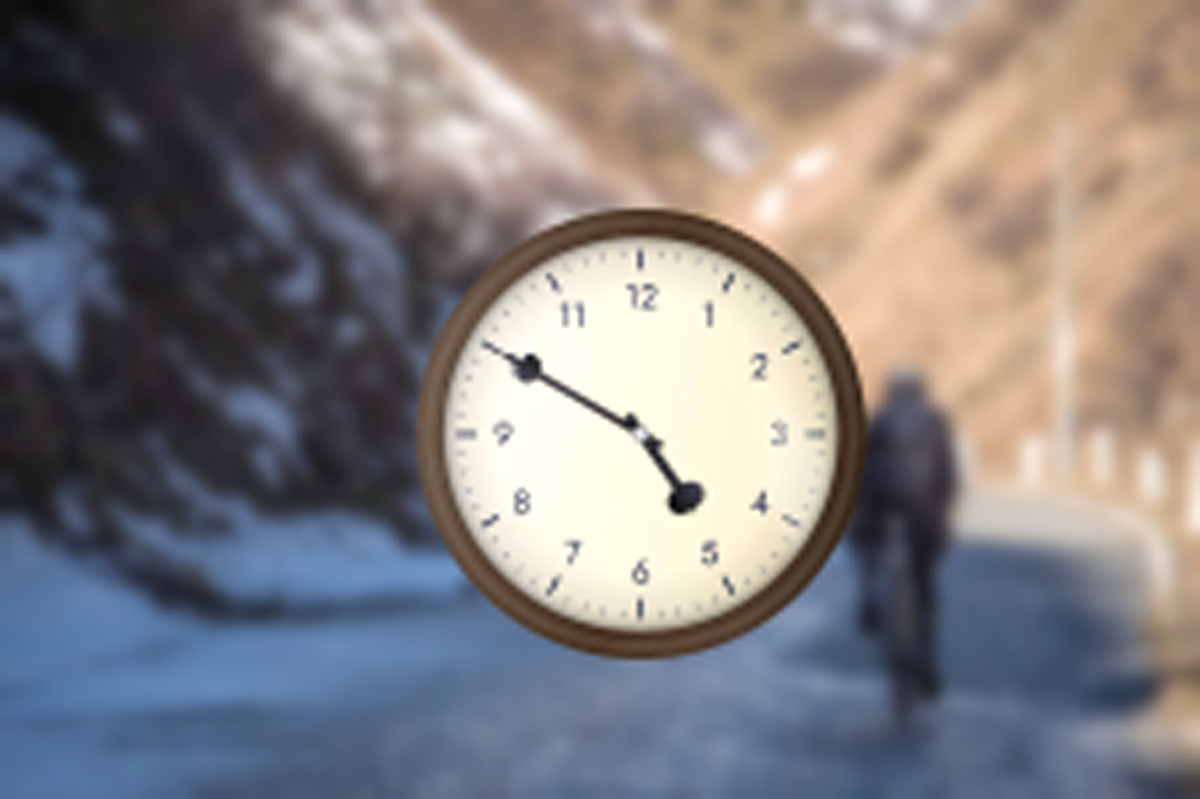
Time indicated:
4h50
